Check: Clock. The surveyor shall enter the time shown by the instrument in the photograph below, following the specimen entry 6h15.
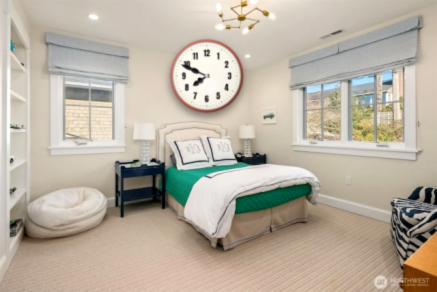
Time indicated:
7h49
